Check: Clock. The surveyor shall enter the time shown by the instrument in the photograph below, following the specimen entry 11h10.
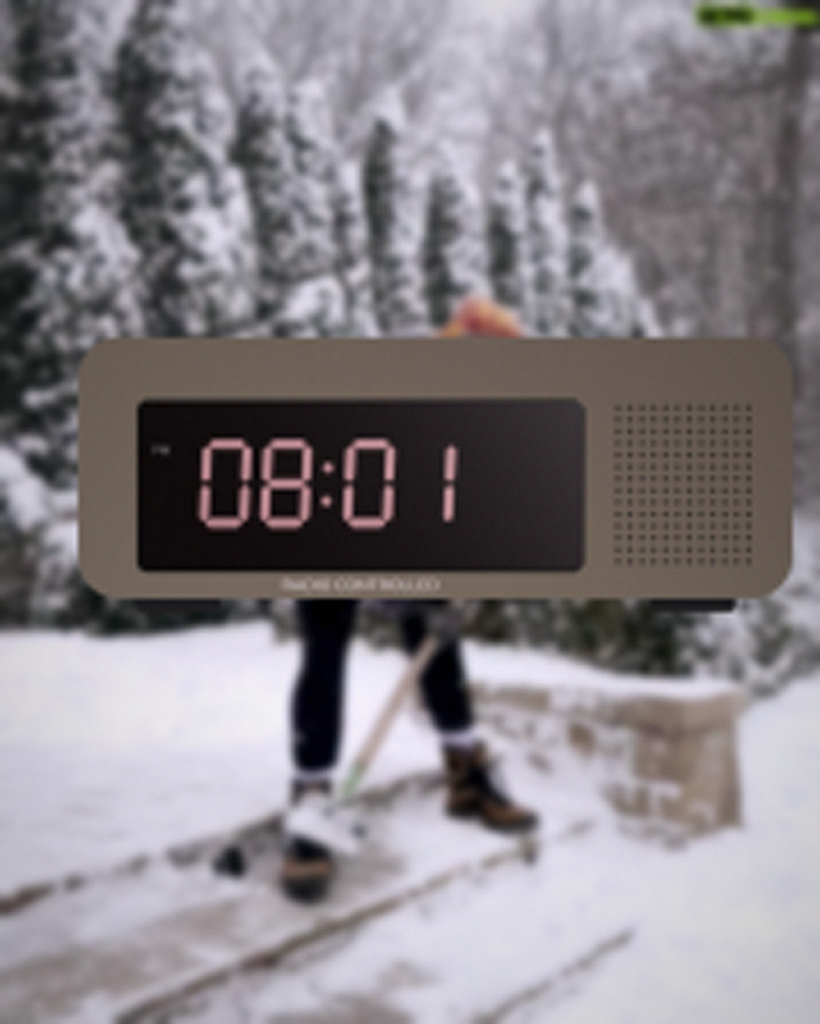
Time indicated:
8h01
